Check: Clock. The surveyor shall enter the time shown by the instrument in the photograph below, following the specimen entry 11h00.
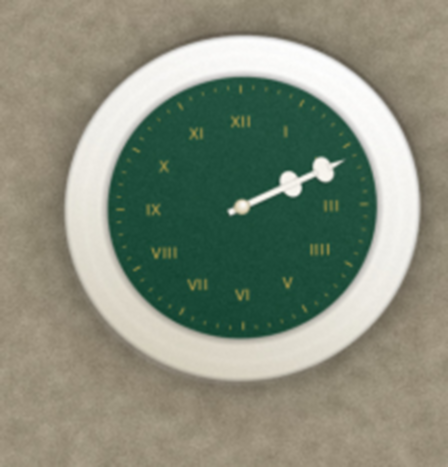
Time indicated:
2h11
